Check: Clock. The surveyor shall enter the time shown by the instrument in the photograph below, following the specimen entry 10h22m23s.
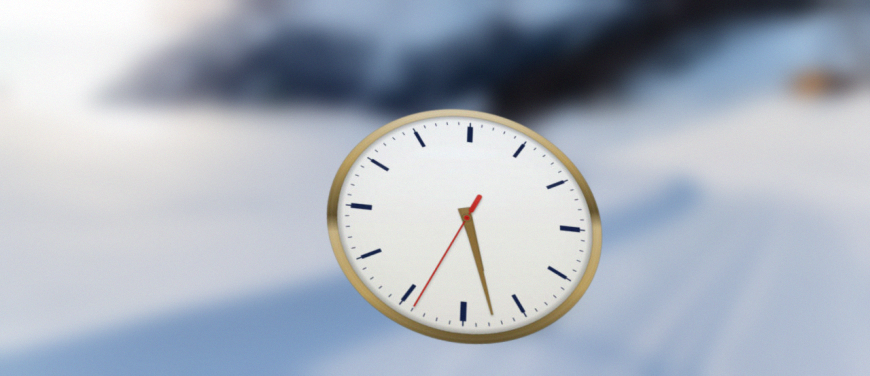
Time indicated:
5h27m34s
